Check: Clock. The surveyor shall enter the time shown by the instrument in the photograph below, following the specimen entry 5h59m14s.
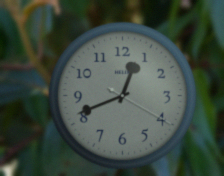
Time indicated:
12h41m20s
